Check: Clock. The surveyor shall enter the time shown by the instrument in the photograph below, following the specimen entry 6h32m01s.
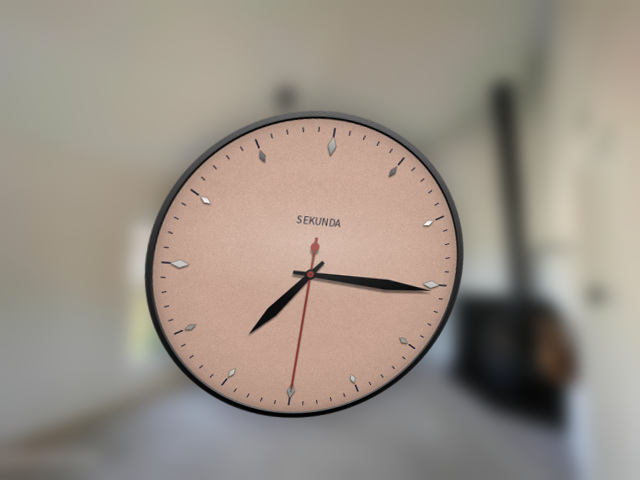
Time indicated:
7h15m30s
